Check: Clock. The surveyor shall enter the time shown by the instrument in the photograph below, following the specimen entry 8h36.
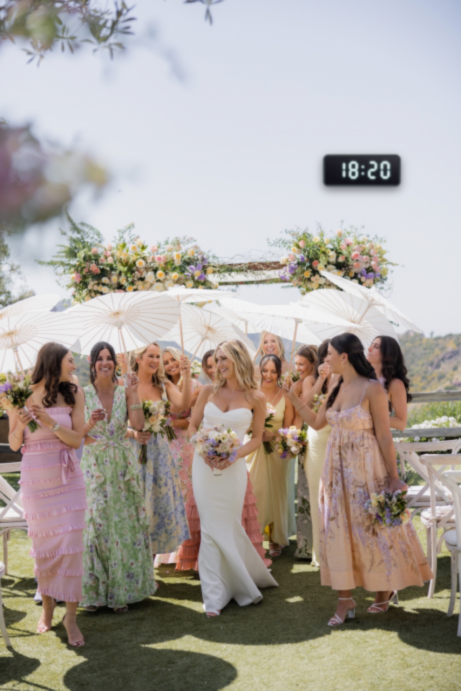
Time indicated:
18h20
